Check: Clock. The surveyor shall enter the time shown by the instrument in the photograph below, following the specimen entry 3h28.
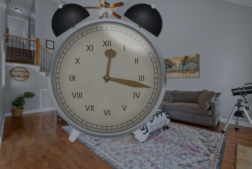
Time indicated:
12h17
